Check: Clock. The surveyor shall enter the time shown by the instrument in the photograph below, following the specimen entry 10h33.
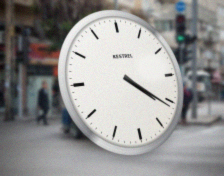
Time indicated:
4h21
